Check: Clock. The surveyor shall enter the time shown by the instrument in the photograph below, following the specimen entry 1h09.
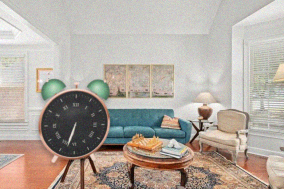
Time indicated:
6h33
